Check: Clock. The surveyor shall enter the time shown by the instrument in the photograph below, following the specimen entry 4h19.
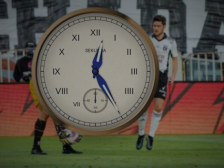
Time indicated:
12h25
